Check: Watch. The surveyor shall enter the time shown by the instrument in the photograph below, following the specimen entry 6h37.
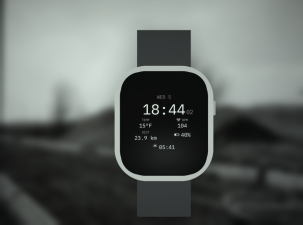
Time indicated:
18h44
